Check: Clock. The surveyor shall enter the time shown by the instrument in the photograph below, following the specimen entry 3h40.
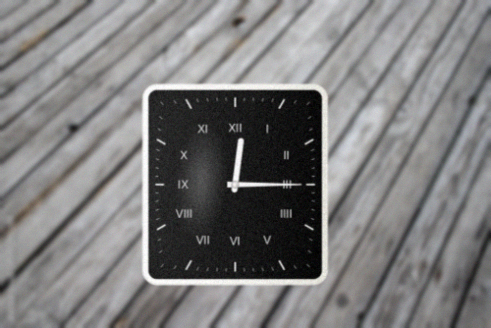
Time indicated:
12h15
